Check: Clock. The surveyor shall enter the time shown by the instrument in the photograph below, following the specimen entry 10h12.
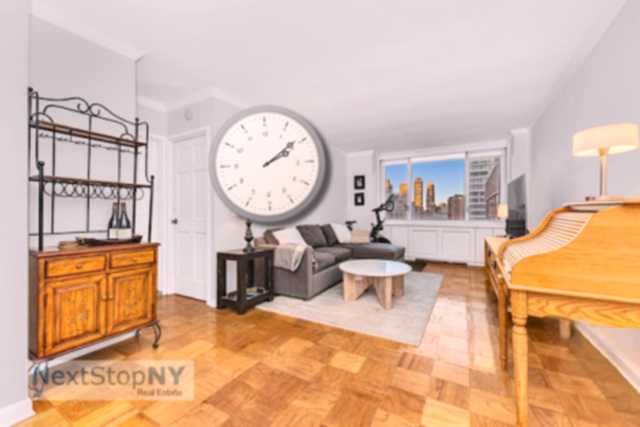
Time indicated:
2h09
